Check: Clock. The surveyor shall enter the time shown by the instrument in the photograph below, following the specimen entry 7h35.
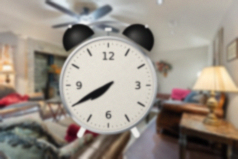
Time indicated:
7h40
